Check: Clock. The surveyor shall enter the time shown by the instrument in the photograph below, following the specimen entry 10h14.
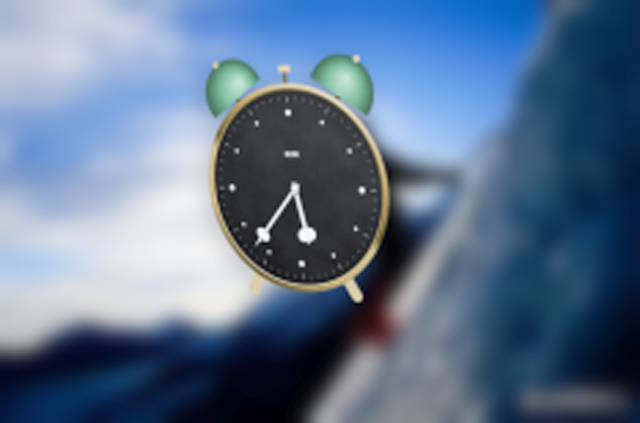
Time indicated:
5h37
